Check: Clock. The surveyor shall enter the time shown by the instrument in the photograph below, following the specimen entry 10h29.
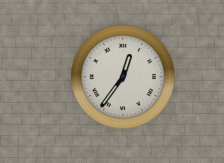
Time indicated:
12h36
